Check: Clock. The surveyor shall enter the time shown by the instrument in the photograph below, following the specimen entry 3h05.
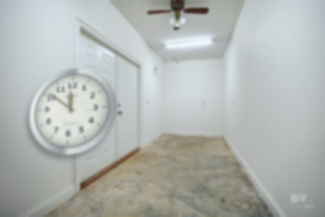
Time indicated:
11h51
